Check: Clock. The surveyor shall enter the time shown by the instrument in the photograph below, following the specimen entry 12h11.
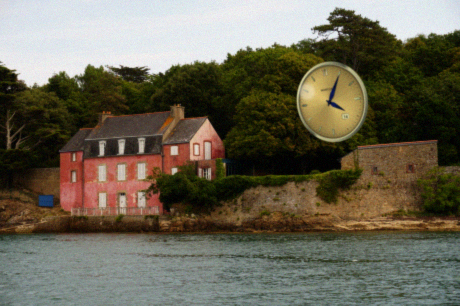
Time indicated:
4h05
